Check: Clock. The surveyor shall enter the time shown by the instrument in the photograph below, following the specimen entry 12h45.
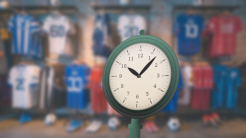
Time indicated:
10h07
